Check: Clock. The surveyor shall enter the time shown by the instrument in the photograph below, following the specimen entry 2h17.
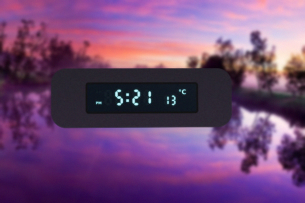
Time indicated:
5h21
